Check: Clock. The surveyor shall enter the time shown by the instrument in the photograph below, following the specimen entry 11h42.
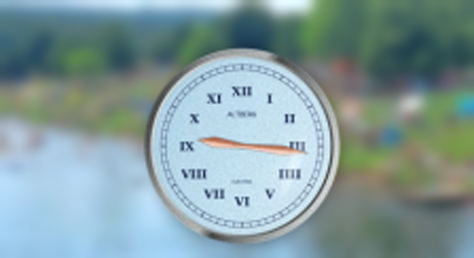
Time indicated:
9h16
